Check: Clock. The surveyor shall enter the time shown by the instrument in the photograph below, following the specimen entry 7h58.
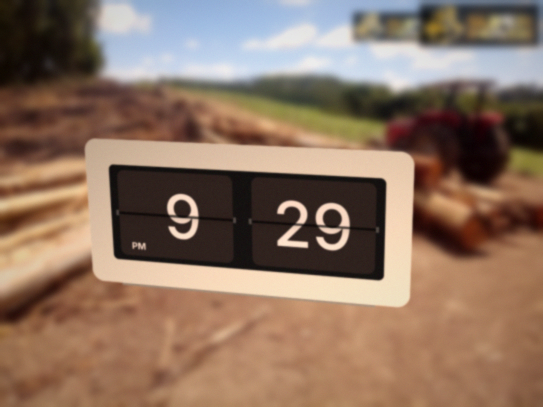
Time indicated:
9h29
